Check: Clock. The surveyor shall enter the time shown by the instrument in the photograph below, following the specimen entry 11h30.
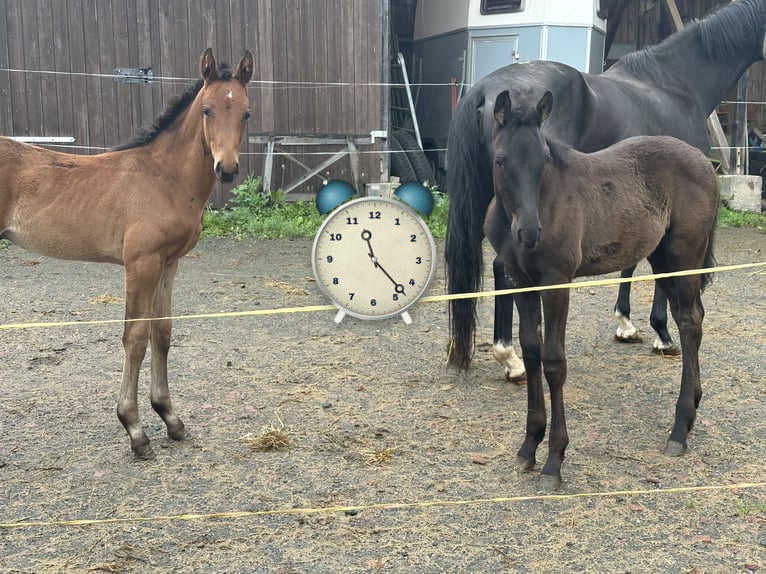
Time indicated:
11h23
